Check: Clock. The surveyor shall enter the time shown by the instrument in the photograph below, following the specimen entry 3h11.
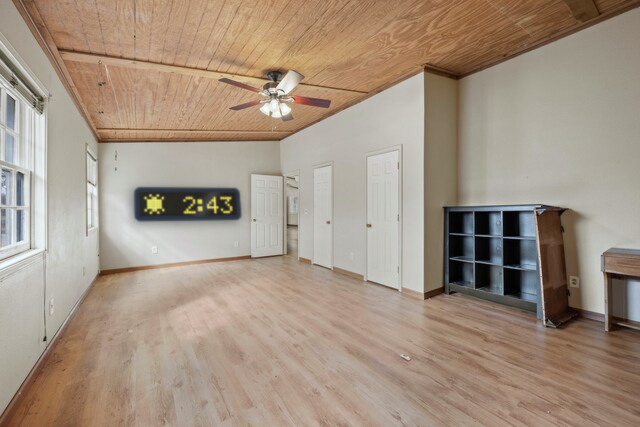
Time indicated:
2h43
